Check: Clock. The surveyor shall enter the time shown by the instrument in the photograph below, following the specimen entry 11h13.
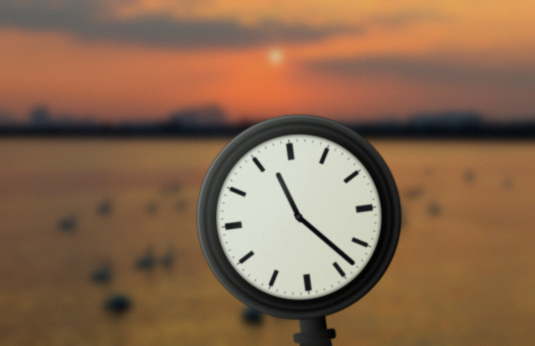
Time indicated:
11h23
